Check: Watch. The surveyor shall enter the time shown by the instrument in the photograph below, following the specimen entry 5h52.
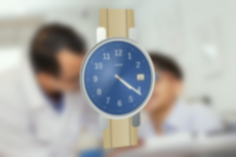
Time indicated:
4h21
